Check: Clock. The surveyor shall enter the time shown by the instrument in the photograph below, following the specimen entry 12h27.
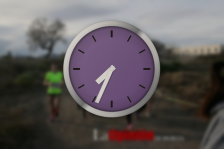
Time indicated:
7h34
